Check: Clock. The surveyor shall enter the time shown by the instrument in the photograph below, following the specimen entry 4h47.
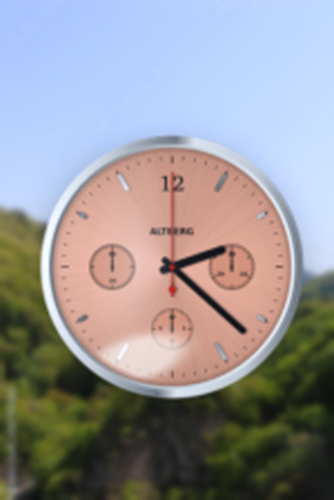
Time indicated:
2h22
